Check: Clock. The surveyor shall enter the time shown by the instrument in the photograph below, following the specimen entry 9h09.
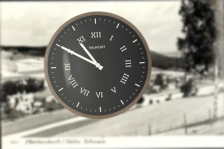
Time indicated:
10h50
